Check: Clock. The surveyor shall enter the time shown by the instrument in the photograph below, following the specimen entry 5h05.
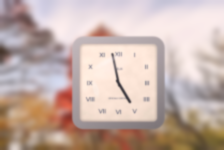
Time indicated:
4h58
